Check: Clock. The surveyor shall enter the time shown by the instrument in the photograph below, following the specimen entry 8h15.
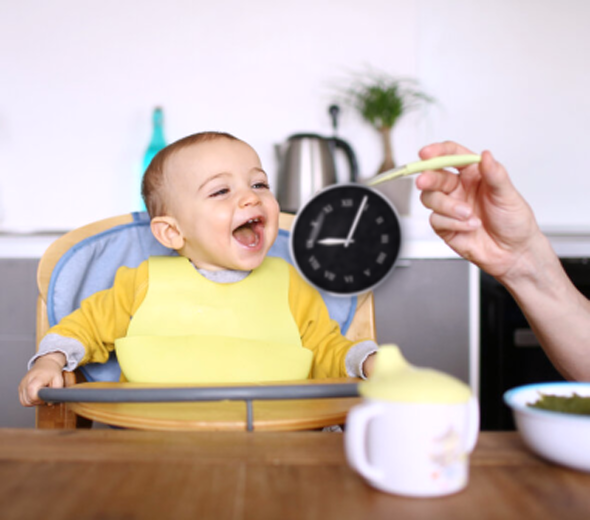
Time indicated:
9h04
